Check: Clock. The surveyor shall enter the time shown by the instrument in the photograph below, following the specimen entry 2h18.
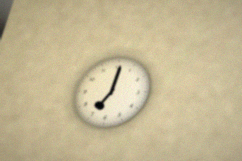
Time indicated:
7h01
